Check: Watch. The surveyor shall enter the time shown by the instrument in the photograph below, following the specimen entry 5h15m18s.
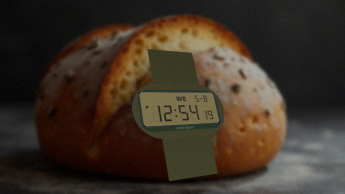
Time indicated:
12h54m19s
